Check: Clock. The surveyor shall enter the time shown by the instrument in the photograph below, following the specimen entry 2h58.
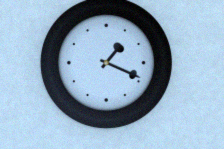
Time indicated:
1h19
